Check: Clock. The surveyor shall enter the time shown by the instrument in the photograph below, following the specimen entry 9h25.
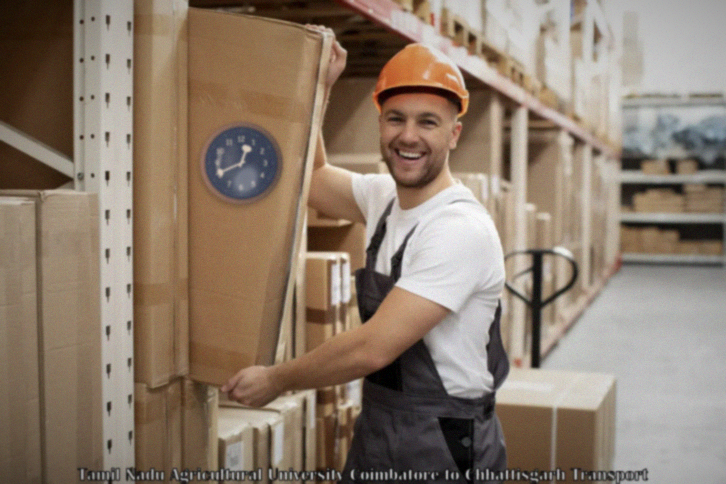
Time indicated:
12h41
